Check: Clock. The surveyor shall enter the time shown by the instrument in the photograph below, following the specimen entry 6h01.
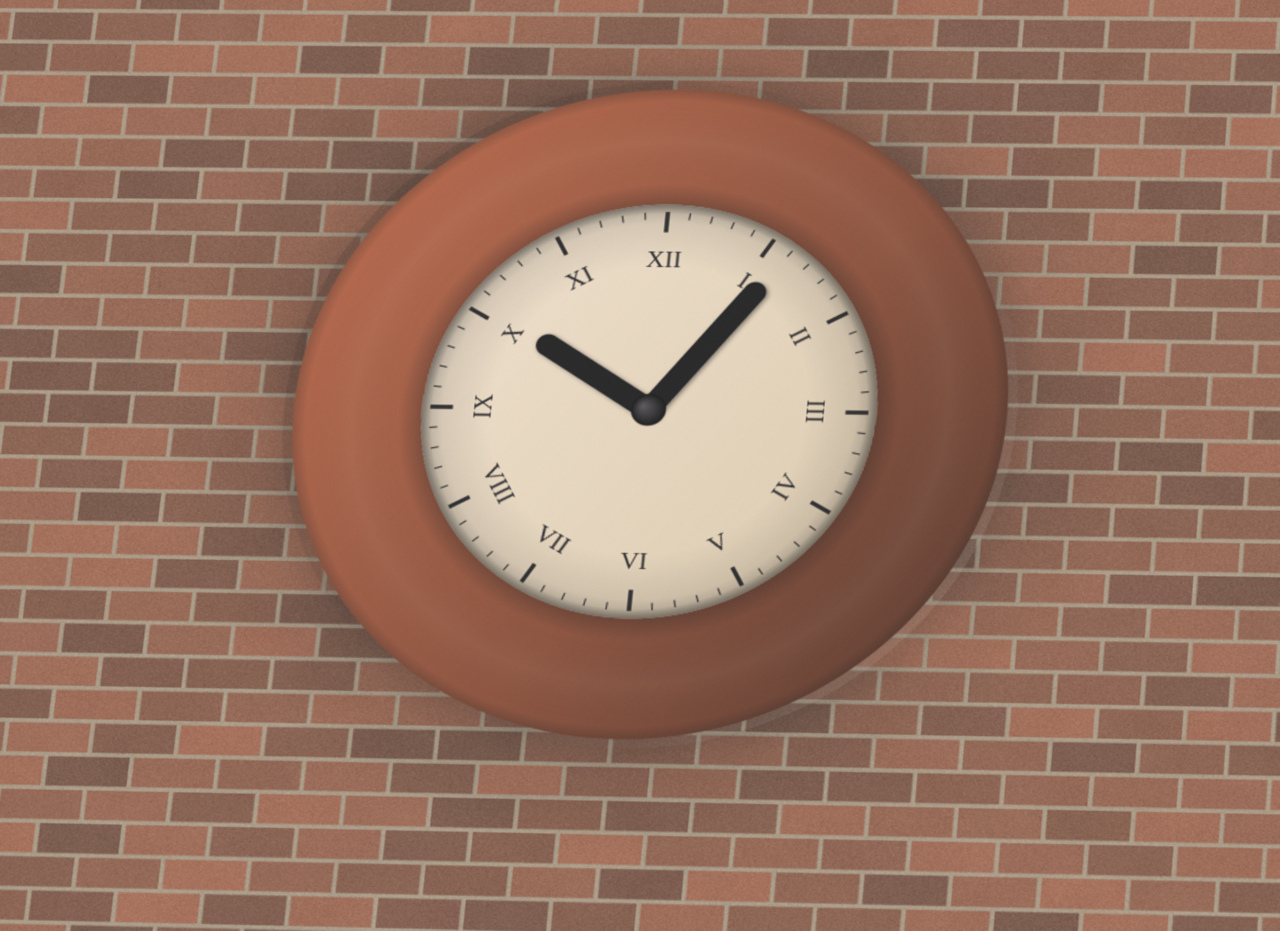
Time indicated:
10h06
